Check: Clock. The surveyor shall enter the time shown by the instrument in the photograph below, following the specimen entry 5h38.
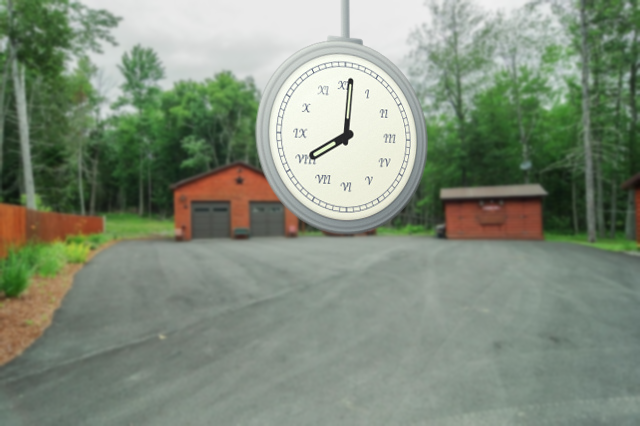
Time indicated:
8h01
